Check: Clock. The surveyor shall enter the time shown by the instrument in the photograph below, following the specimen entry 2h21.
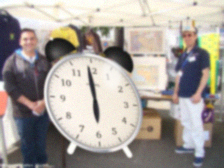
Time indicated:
5h59
